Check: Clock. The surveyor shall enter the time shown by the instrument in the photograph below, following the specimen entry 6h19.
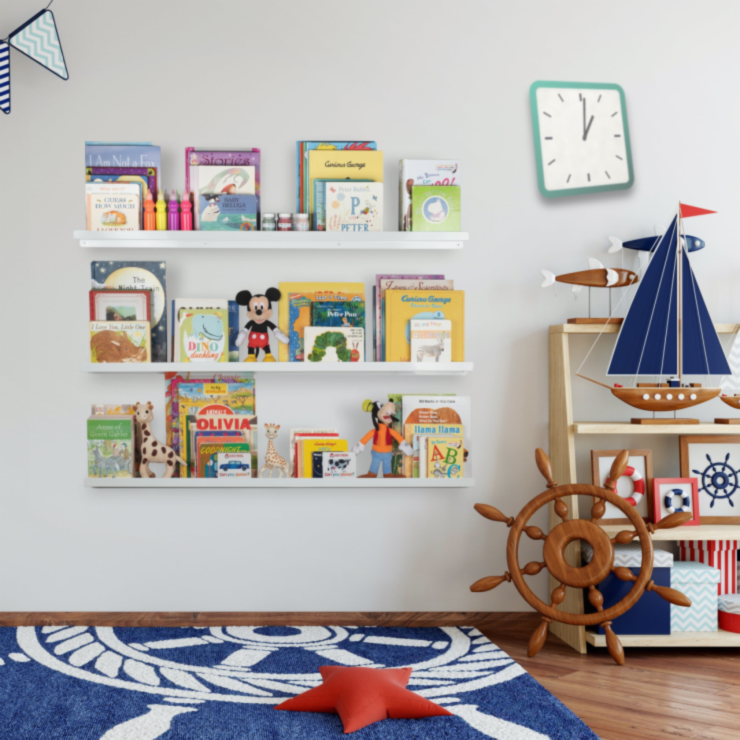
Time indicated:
1h01
